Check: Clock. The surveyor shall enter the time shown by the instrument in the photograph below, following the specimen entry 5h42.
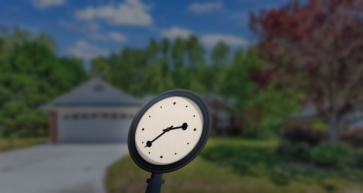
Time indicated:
2h38
